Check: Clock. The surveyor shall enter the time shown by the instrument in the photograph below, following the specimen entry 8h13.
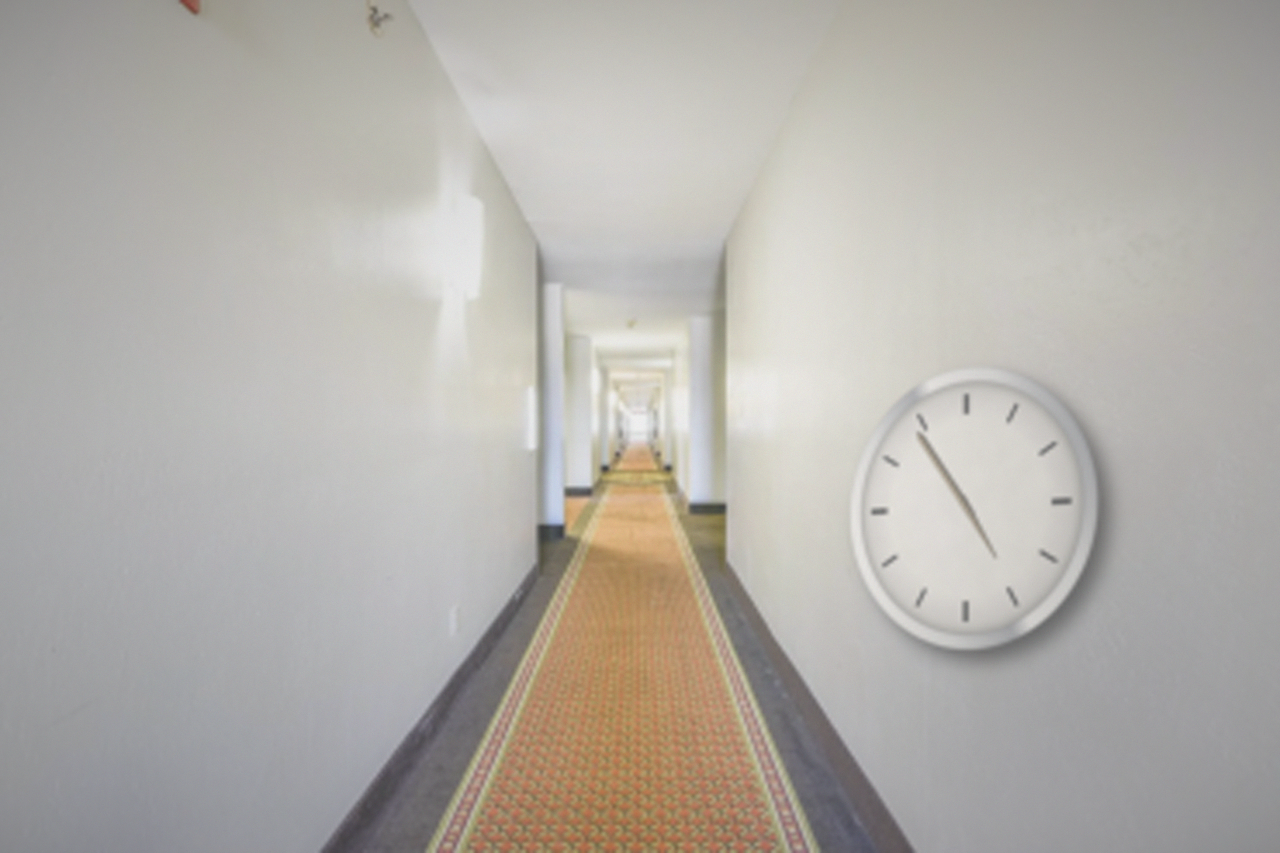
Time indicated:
4h54
